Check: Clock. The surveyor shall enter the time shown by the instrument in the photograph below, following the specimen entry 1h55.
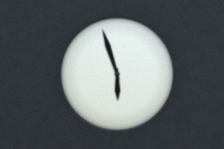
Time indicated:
5h57
